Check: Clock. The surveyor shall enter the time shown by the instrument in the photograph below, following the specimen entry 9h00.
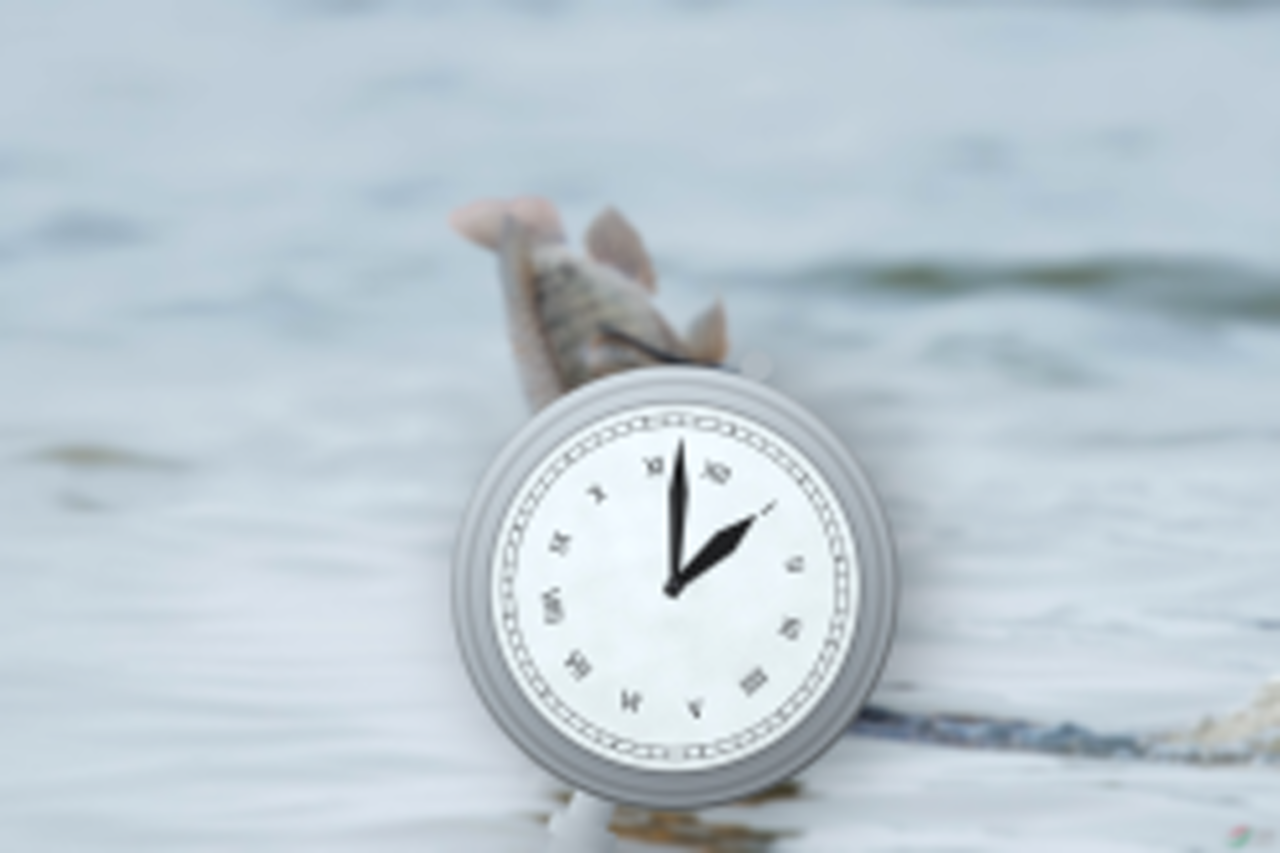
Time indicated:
12h57
